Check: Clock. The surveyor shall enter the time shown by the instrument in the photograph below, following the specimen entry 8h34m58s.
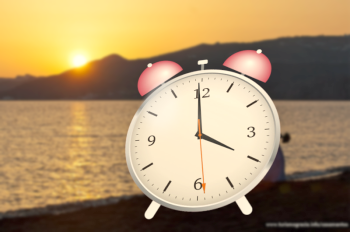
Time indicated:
3h59m29s
